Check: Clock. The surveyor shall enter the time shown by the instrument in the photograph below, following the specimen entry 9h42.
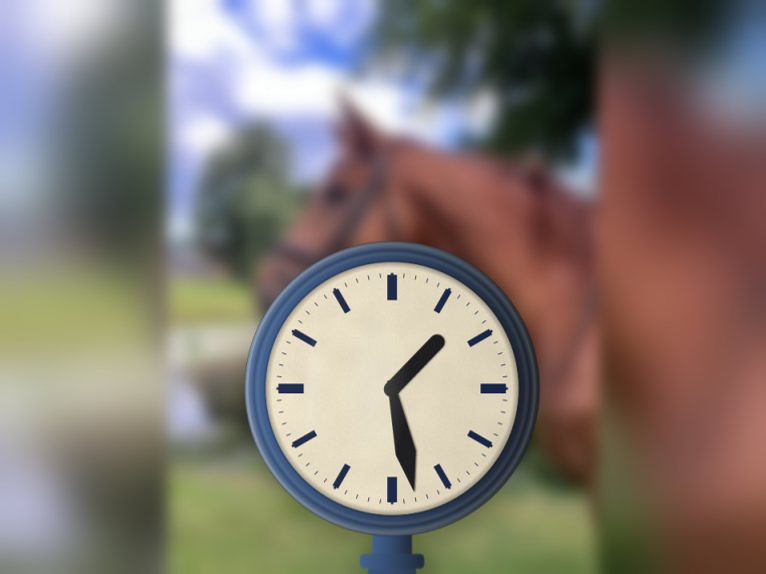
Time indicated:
1h28
